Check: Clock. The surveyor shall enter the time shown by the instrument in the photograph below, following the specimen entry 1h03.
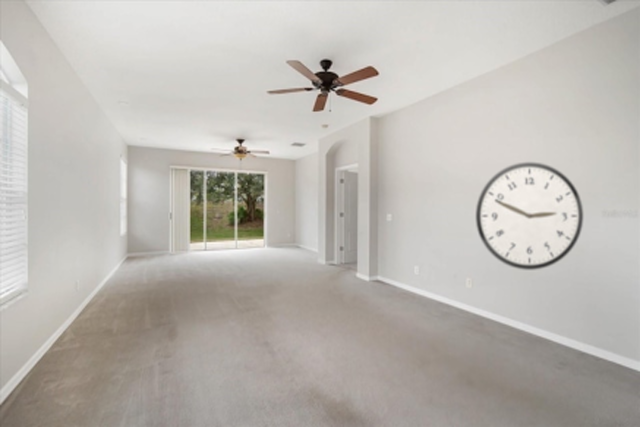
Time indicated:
2h49
